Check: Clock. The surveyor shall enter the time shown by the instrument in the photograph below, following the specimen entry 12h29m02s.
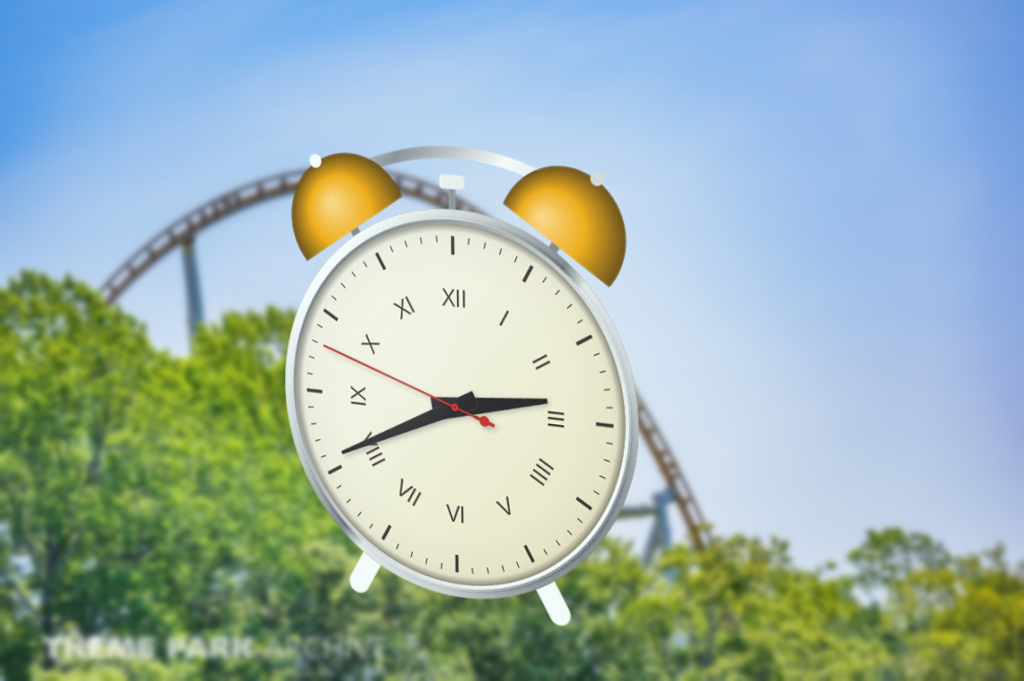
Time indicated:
2h40m48s
